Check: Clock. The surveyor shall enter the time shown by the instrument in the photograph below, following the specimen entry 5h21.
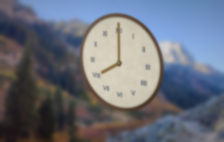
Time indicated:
8h00
